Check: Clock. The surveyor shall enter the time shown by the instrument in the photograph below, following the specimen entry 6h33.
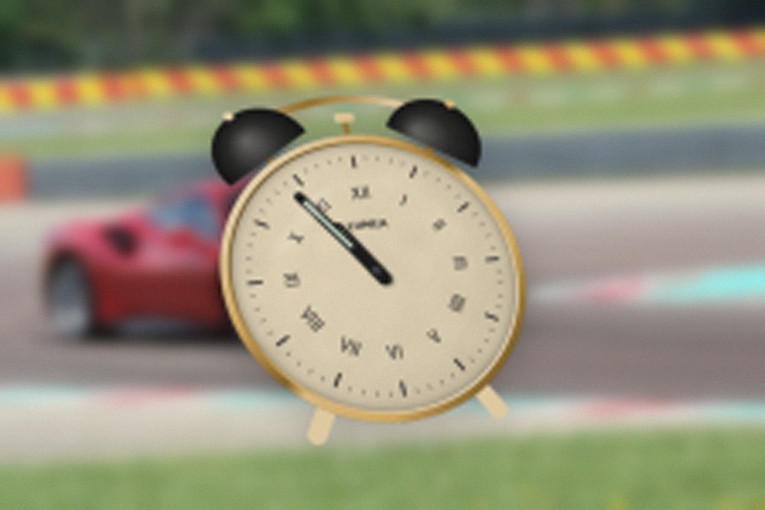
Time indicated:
10h54
